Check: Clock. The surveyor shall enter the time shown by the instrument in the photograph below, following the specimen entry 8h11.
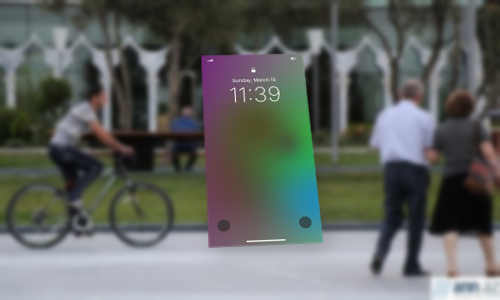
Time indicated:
11h39
